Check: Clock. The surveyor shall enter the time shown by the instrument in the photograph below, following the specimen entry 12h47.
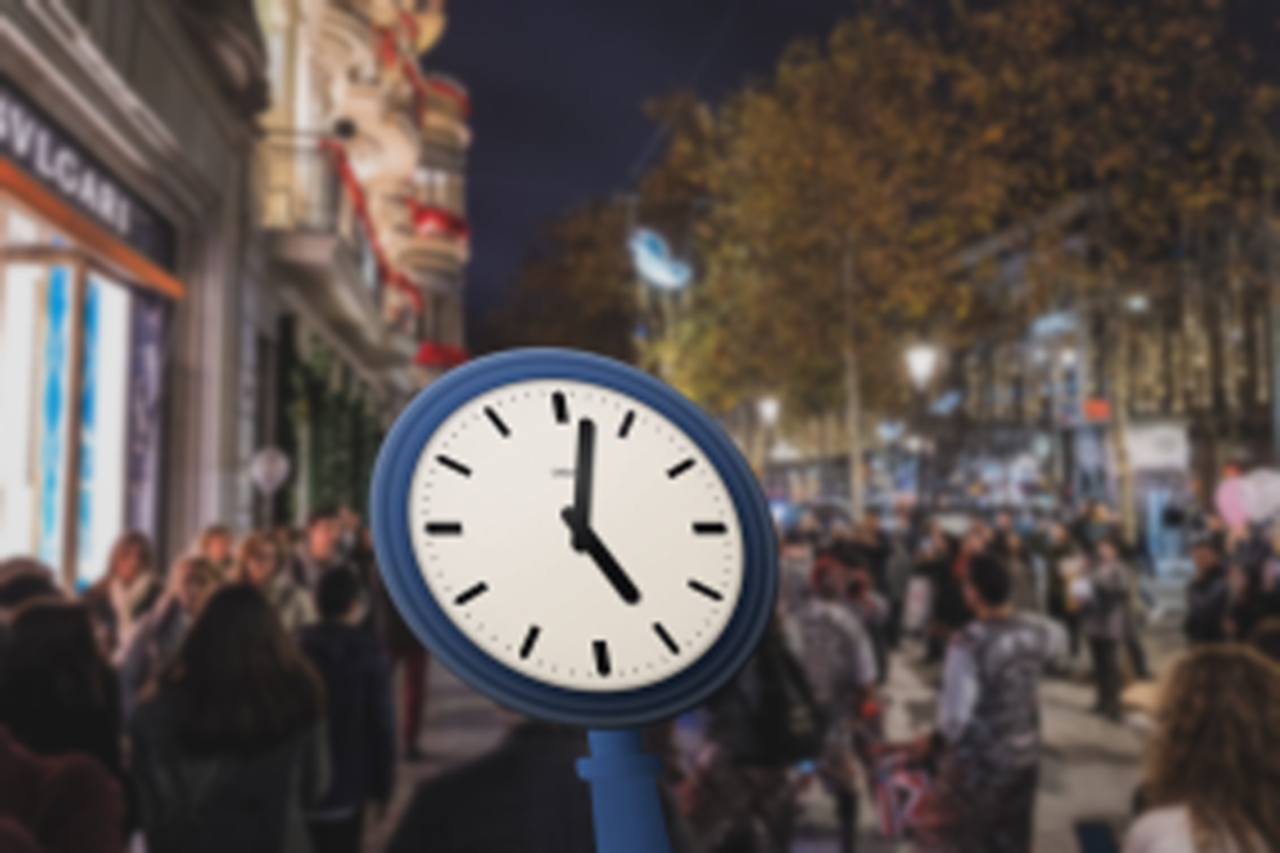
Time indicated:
5h02
